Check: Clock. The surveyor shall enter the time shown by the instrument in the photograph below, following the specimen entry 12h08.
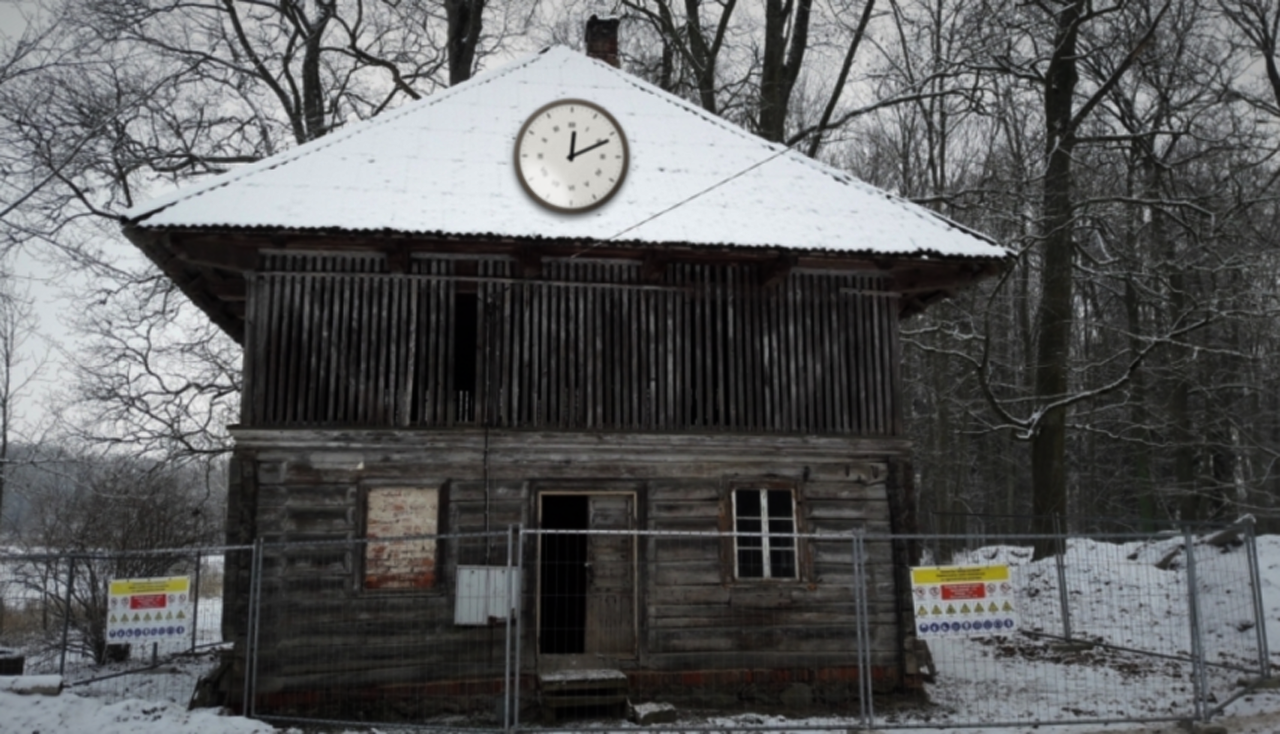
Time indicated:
12h11
